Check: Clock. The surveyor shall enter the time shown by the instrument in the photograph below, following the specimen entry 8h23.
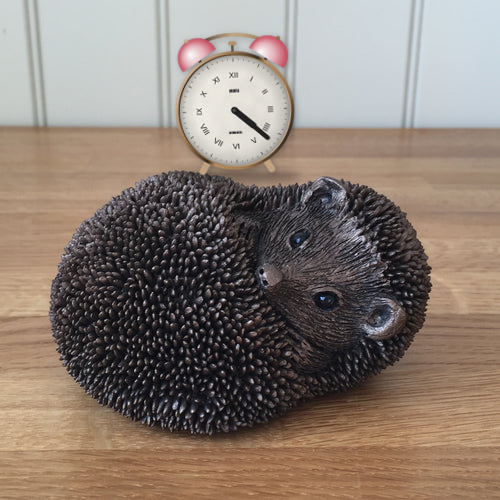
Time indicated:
4h22
